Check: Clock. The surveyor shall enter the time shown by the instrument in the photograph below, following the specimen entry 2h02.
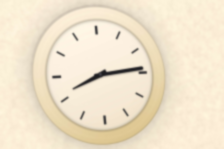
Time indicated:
8h14
